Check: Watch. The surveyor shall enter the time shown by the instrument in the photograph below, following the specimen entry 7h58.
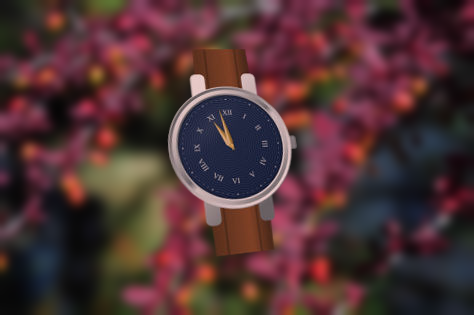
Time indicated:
10h58
